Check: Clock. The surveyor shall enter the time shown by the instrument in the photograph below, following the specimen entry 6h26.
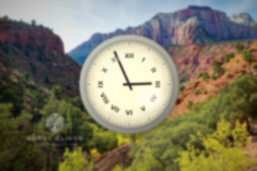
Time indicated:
2h56
